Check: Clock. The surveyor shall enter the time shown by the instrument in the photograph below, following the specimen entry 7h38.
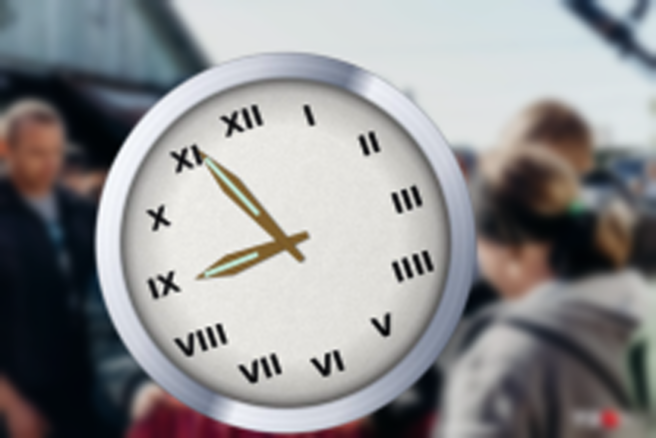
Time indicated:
8h56
